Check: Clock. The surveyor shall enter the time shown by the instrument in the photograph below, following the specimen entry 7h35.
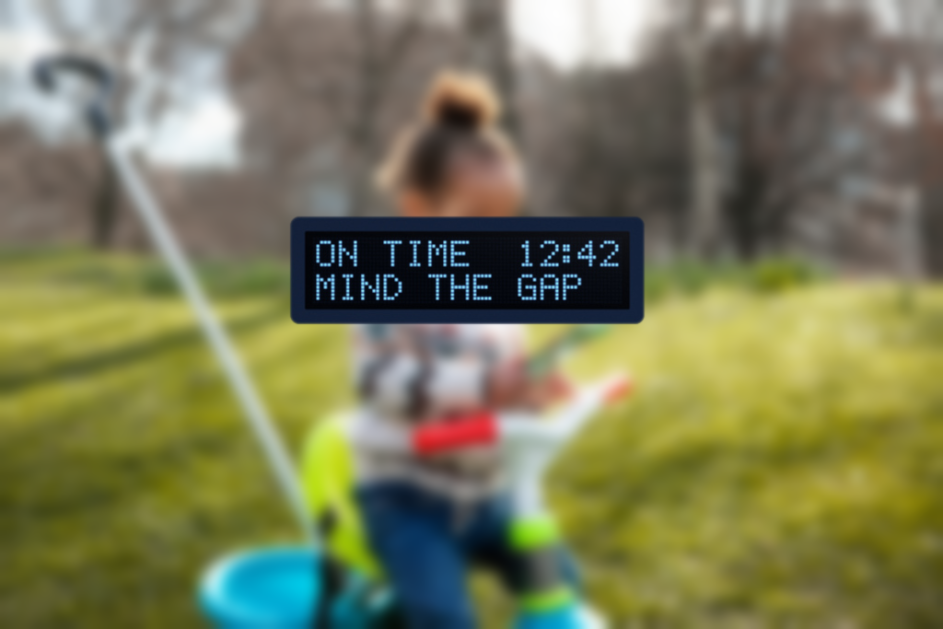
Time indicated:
12h42
